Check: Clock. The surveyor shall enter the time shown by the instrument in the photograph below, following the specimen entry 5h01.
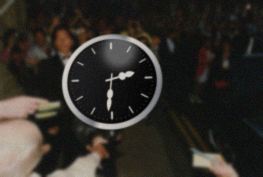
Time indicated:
2h31
